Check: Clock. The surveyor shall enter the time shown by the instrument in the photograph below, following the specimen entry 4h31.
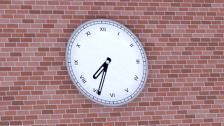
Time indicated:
7h34
